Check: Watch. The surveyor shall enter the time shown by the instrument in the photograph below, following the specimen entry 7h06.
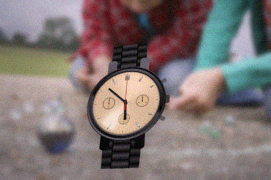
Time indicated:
5h52
